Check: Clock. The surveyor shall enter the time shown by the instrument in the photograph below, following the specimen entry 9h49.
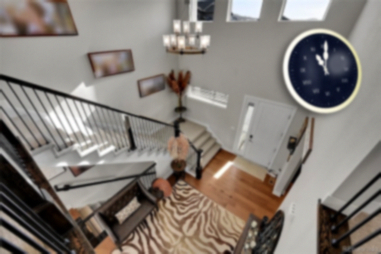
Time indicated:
11h01
